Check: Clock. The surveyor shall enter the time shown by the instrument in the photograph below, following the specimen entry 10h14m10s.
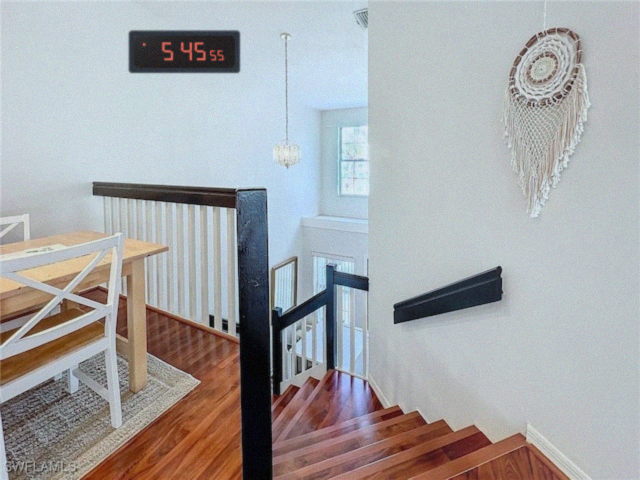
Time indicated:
5h45m55s
